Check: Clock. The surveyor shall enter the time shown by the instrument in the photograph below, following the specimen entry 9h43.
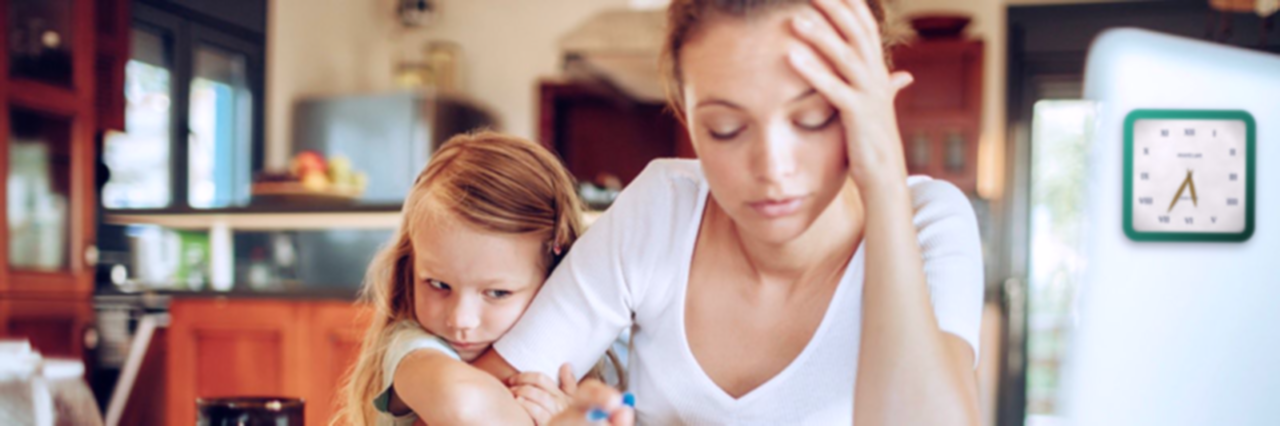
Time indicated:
5h35
